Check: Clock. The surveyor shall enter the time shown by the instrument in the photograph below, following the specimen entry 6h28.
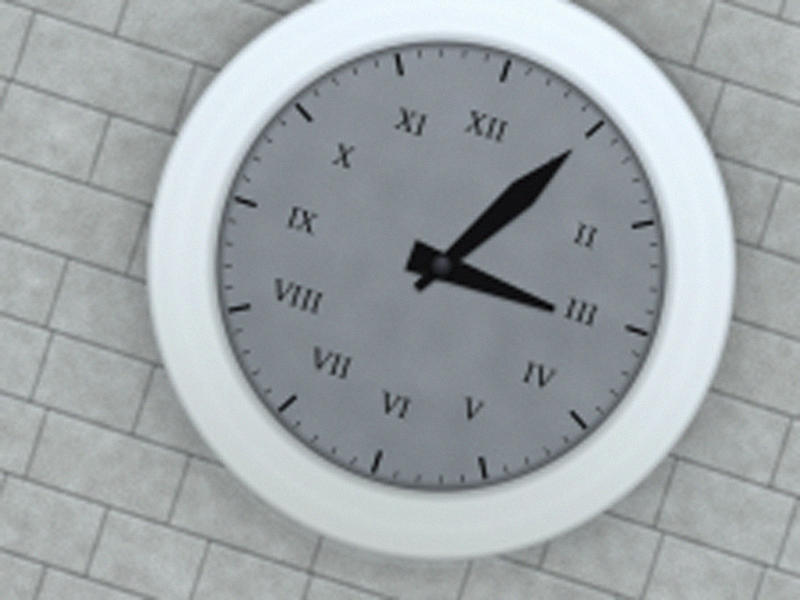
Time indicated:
3h05
